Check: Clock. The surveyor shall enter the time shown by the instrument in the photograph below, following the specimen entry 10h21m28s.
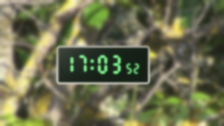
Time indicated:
17h03m52s
